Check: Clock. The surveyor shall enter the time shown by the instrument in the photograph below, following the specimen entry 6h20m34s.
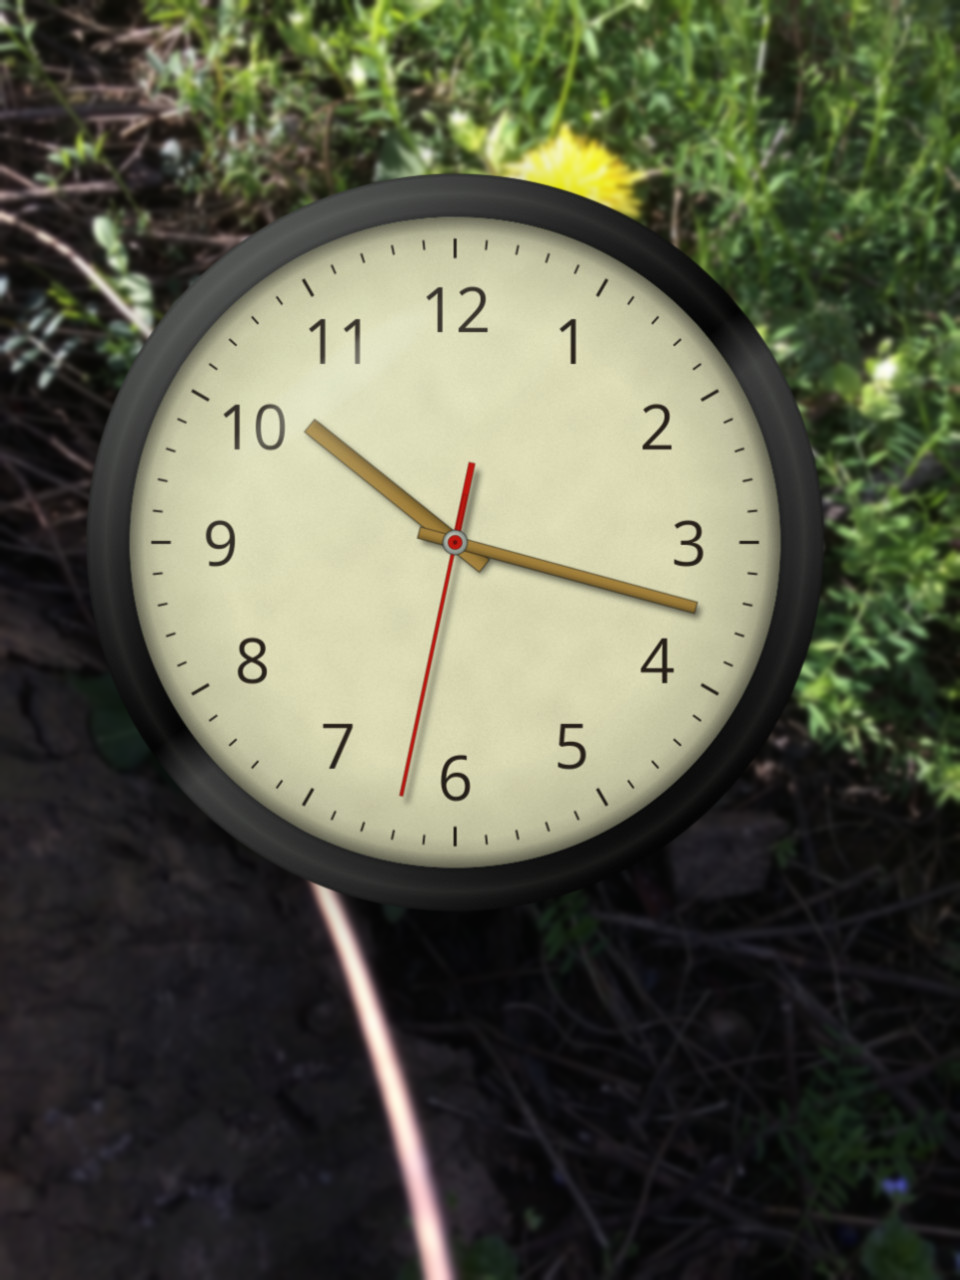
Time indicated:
10h17m32s
